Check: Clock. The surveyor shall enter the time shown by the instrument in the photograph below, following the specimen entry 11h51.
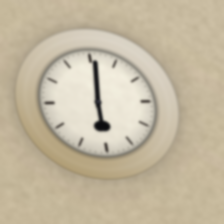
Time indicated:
6h01
